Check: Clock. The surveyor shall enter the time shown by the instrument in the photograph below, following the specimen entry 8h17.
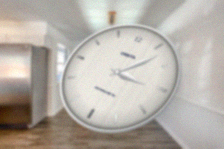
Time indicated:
3h07
